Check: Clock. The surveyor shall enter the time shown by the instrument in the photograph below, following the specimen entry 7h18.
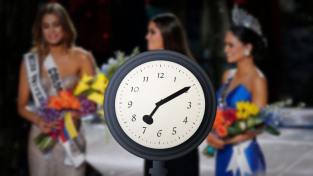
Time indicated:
7h10
